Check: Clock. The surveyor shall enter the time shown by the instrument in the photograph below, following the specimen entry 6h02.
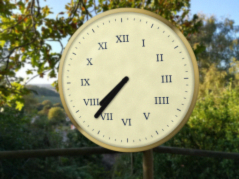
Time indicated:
7h37
